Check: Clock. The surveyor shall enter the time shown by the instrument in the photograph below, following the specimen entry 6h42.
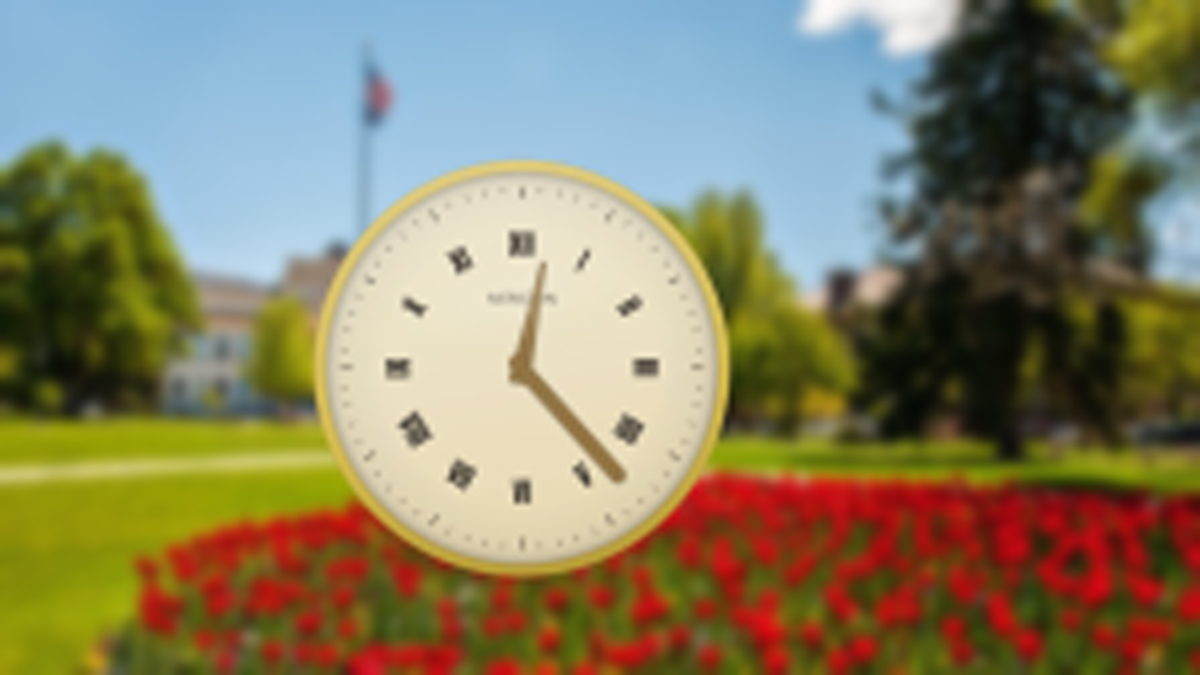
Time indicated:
12h23
